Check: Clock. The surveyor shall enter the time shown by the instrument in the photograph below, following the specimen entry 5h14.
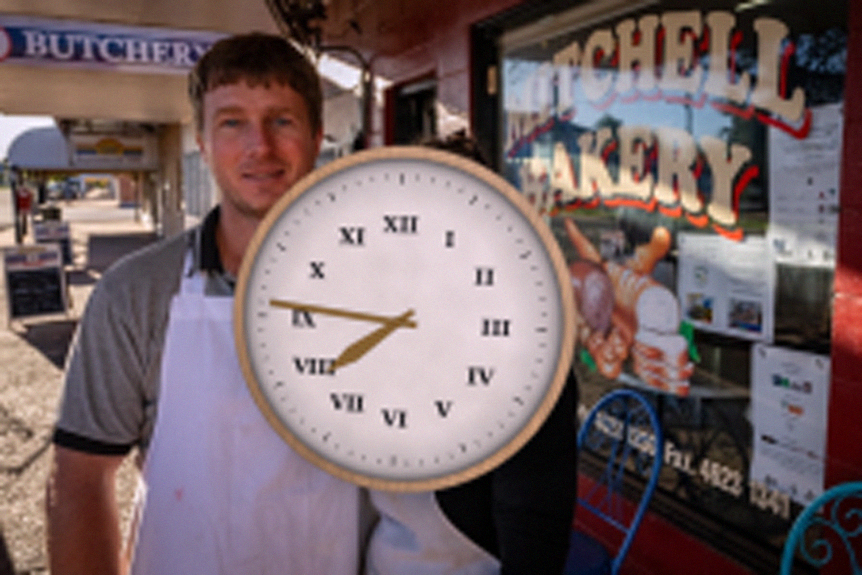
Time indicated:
7h46
